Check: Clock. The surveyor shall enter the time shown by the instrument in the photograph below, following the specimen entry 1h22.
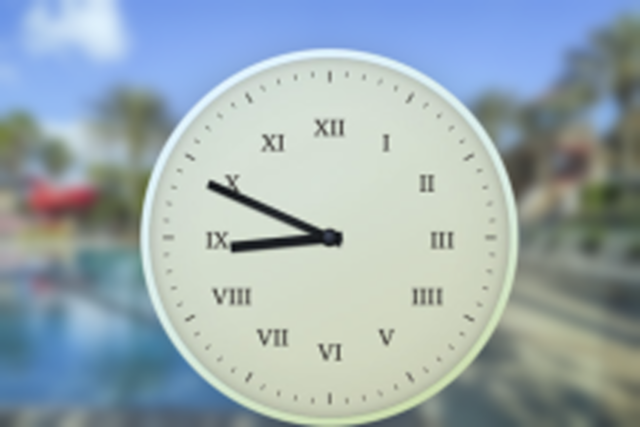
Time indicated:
8h49
